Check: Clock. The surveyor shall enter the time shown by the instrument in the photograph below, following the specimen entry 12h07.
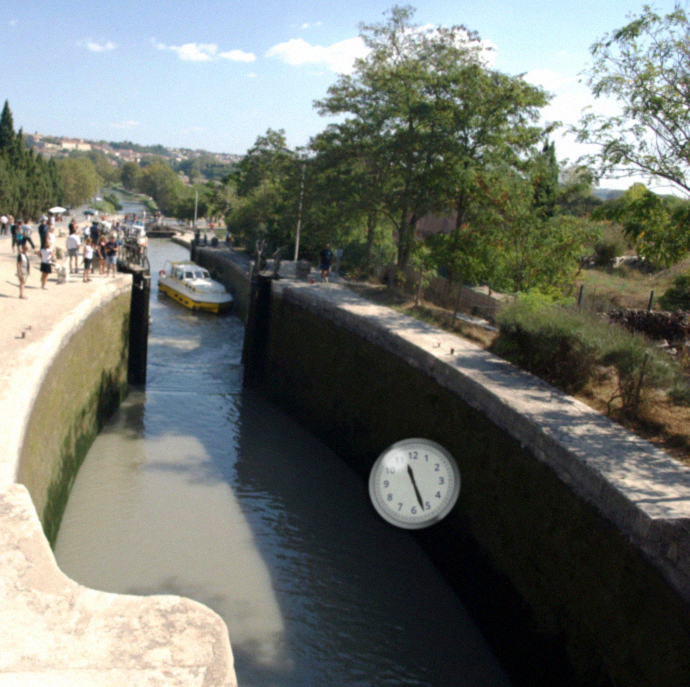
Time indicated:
11h27
